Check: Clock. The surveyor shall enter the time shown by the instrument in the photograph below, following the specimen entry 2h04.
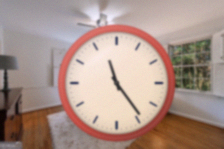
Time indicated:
11h24
